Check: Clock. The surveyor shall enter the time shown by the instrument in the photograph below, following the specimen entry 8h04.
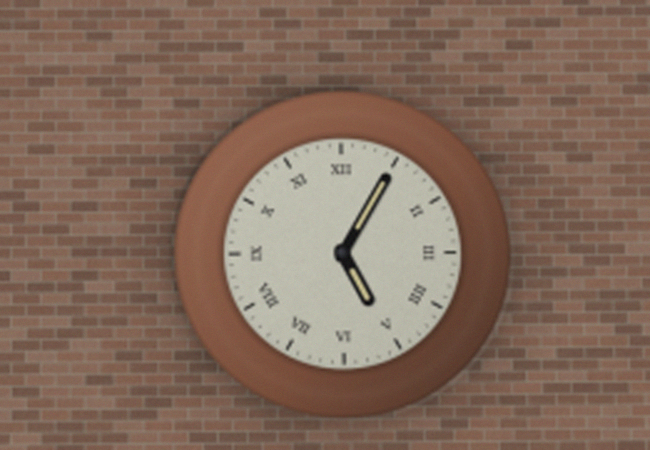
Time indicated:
5h05
